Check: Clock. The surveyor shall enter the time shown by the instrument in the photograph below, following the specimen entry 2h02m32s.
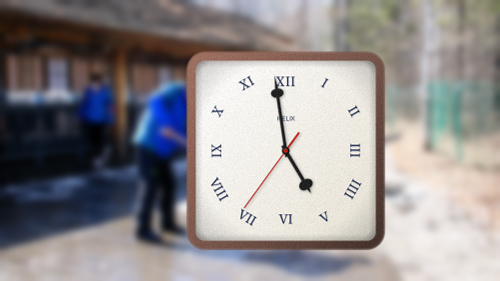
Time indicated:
4h58m36s
